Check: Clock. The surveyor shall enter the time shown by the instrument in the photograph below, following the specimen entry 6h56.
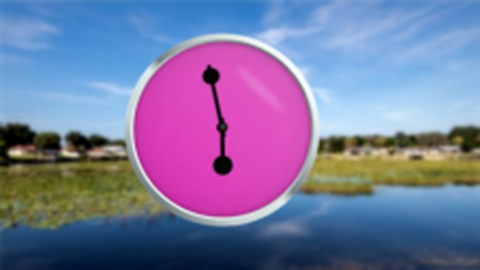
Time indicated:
5h58
